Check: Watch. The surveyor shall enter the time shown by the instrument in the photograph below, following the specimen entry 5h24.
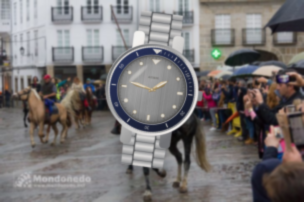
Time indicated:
1h47
